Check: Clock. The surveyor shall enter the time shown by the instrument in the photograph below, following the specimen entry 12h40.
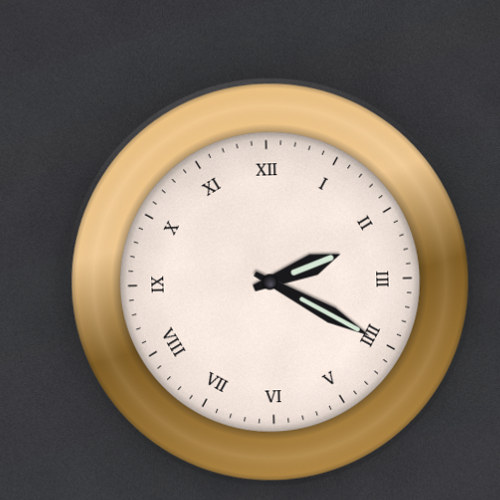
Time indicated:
2h20
